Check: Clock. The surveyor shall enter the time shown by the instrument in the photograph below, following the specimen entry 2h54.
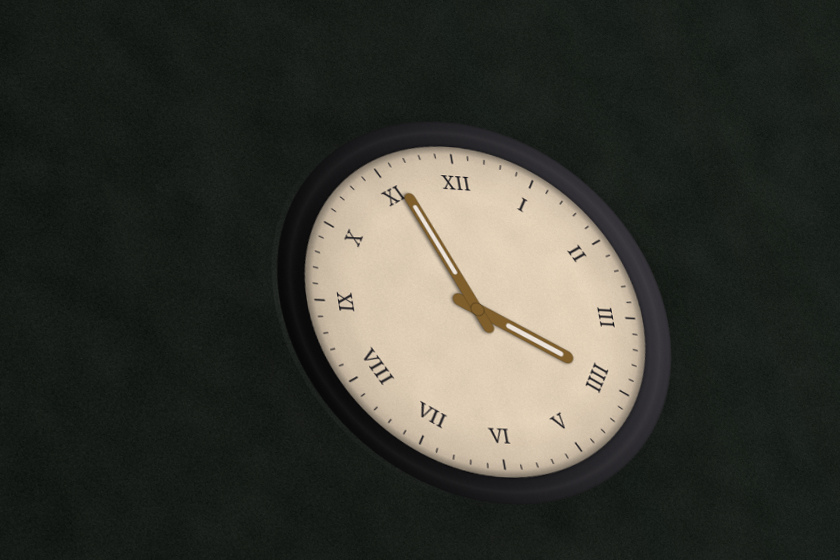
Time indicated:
3h56
